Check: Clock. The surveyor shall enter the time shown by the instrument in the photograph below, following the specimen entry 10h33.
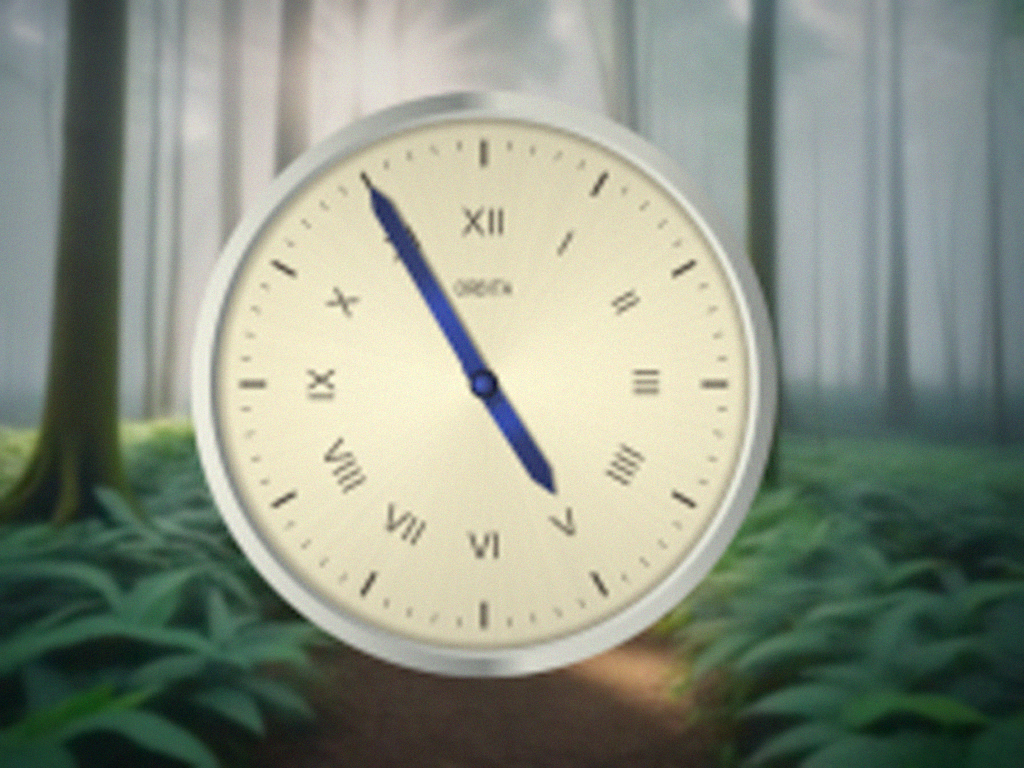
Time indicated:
4h55
